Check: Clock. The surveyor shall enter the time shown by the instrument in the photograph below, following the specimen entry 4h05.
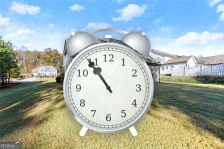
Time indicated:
10h54
